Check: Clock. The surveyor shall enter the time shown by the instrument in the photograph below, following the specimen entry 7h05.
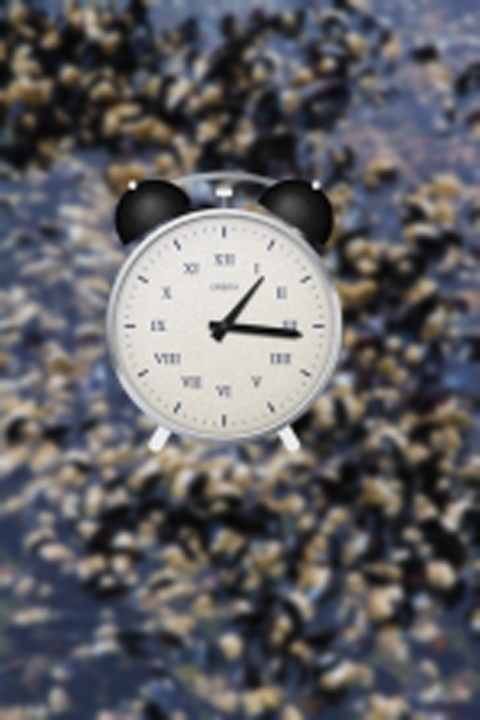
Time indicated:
1h16
